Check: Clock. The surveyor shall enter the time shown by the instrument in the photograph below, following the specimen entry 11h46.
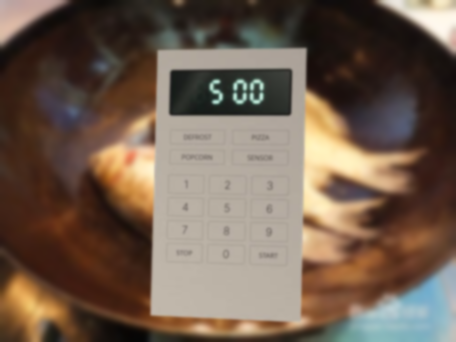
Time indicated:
5h00
